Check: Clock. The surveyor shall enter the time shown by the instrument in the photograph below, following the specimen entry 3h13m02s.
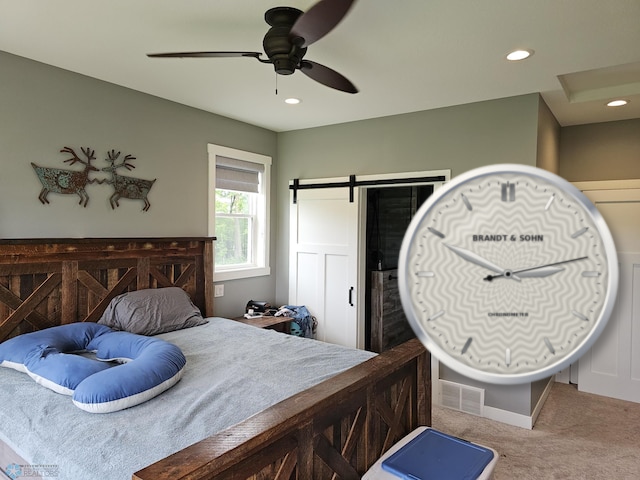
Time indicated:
2h49m13s
